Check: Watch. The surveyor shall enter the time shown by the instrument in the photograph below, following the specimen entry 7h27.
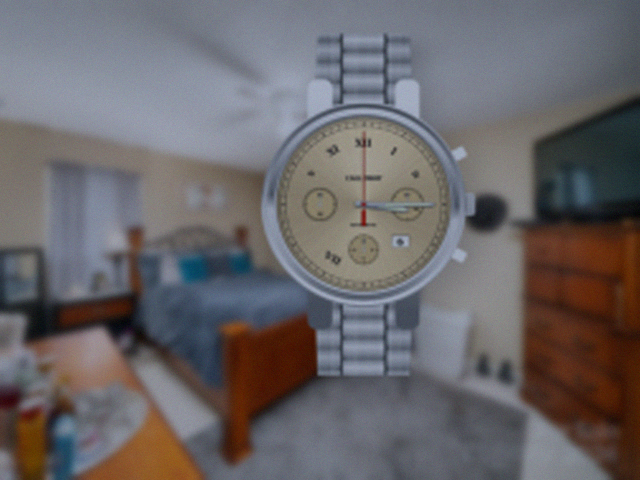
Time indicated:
3h15
